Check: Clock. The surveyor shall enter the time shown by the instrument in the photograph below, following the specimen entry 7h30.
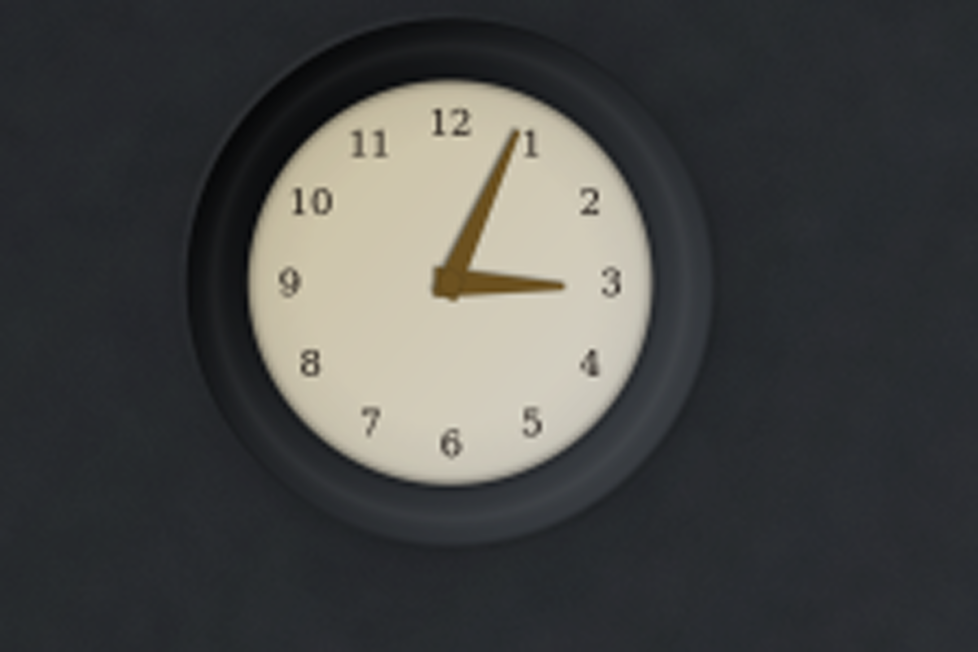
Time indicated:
3h04
